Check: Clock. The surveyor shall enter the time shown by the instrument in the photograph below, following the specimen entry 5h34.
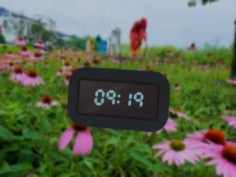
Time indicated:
9h19
